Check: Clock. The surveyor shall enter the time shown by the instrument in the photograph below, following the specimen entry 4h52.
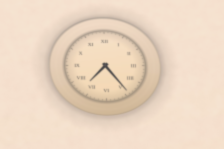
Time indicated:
7h24
